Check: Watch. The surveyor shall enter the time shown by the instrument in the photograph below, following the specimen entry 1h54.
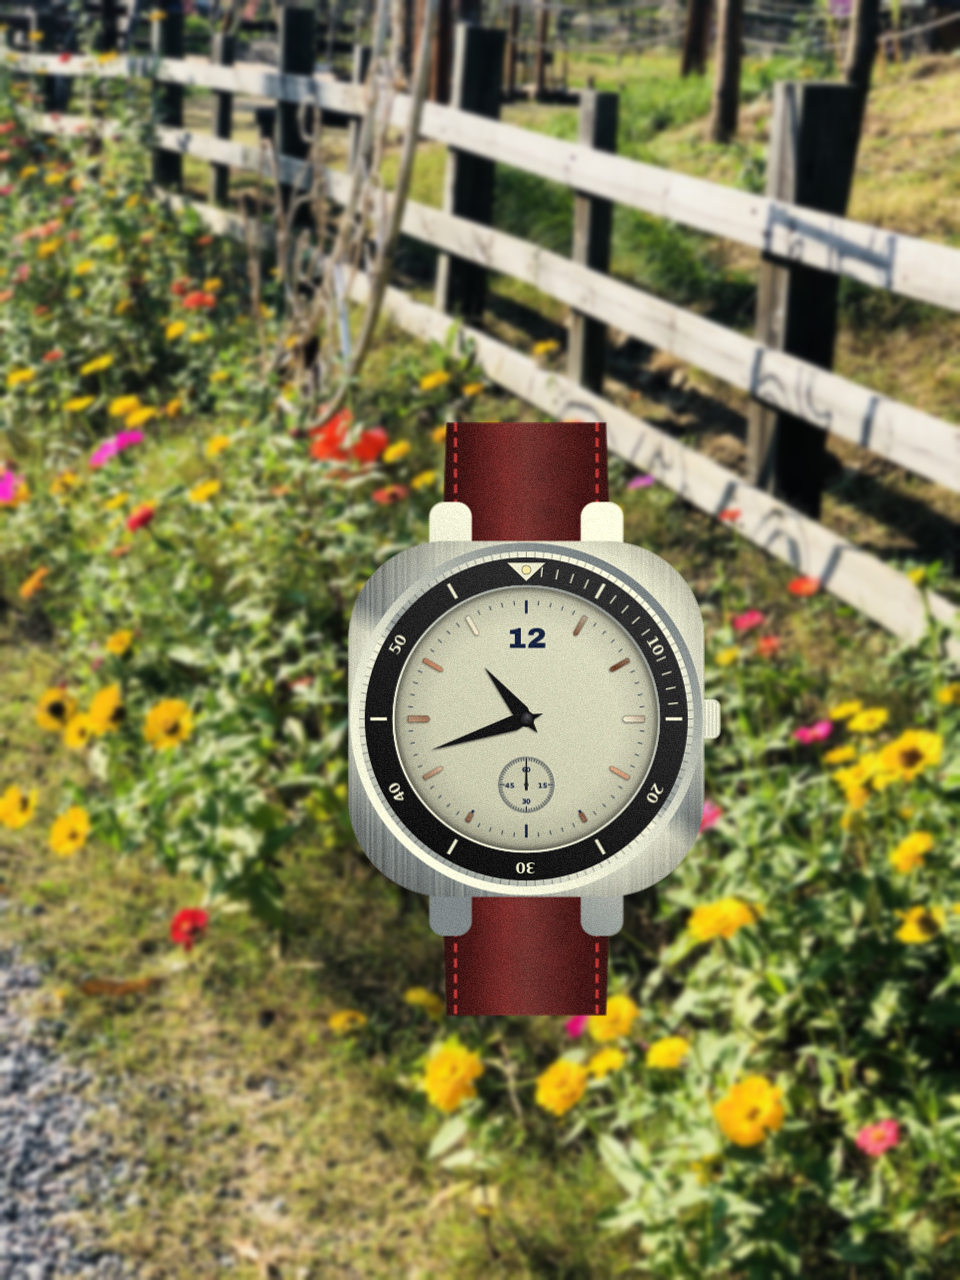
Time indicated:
10h42
